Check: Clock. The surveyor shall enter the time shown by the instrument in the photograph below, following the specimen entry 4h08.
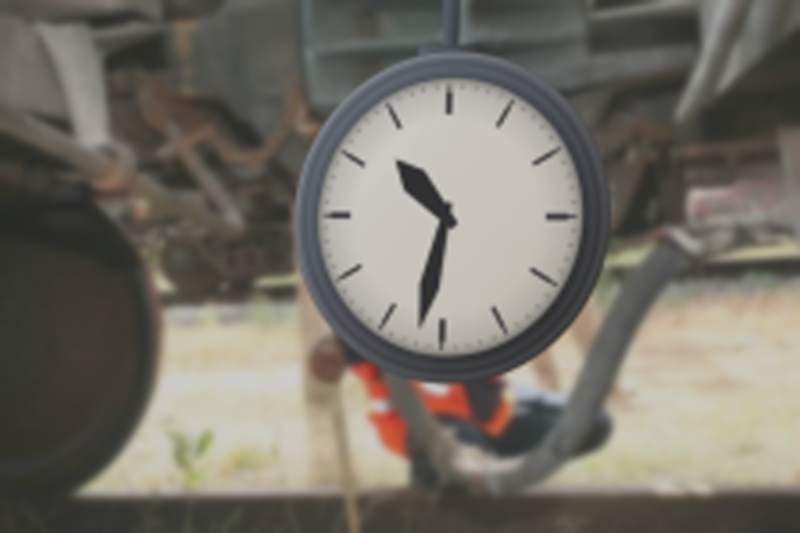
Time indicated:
10h32
